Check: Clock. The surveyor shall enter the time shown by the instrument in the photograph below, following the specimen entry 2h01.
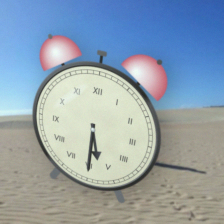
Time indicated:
5h30
